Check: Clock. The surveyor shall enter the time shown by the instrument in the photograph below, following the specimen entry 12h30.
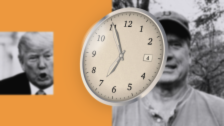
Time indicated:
6h55
